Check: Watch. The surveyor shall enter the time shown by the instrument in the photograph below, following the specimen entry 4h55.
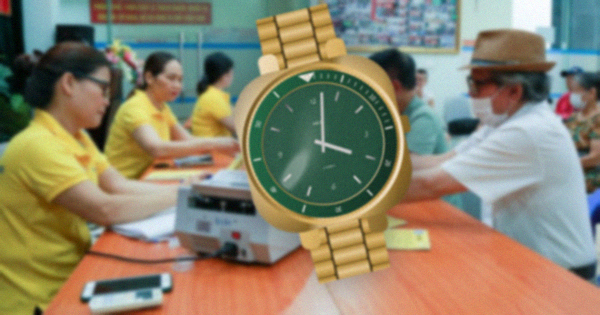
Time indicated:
4h02
